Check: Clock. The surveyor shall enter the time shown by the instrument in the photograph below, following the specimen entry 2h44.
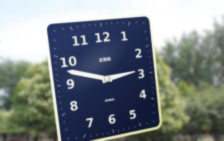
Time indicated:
2h48
